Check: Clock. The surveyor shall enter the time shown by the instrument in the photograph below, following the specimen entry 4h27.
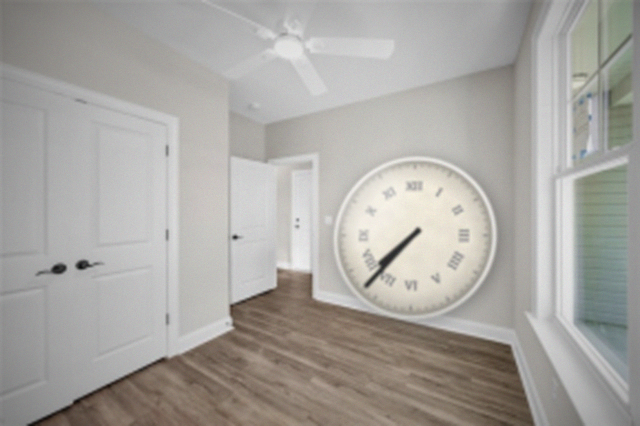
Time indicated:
7h37
